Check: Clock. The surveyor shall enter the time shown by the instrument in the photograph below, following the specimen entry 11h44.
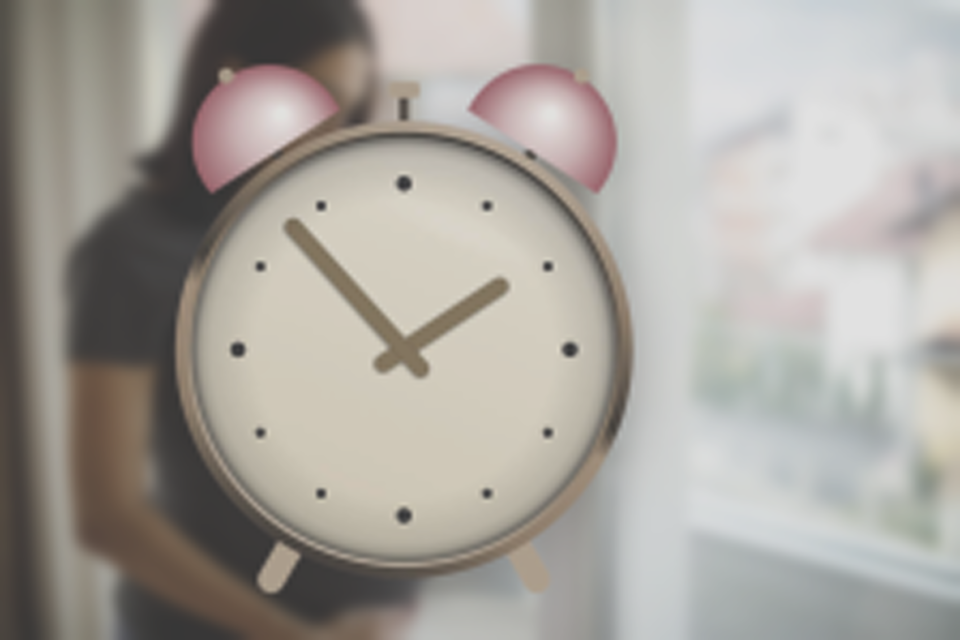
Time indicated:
1h53
